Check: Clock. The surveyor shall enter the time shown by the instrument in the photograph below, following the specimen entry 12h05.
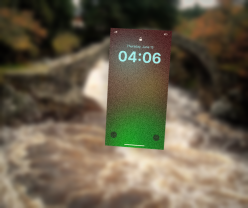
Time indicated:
4h06
